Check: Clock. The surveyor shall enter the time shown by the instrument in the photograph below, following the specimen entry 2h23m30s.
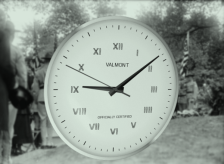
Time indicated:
9h08m49s
